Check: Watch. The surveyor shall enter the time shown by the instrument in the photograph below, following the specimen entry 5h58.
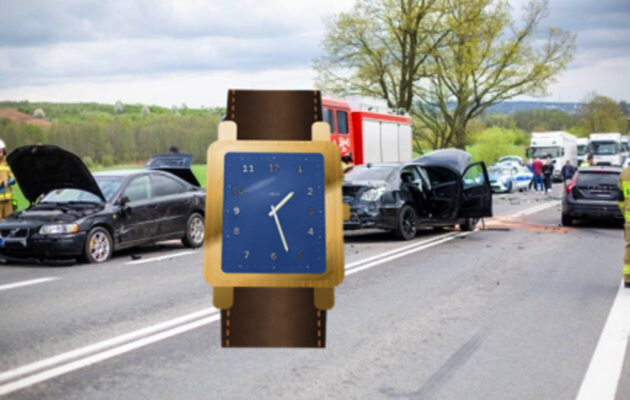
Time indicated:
1h27
